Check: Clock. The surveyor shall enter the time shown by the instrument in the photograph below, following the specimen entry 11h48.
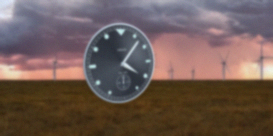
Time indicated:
4h07
